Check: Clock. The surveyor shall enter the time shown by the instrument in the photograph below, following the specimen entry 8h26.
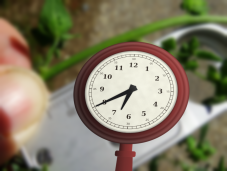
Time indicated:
6h40
